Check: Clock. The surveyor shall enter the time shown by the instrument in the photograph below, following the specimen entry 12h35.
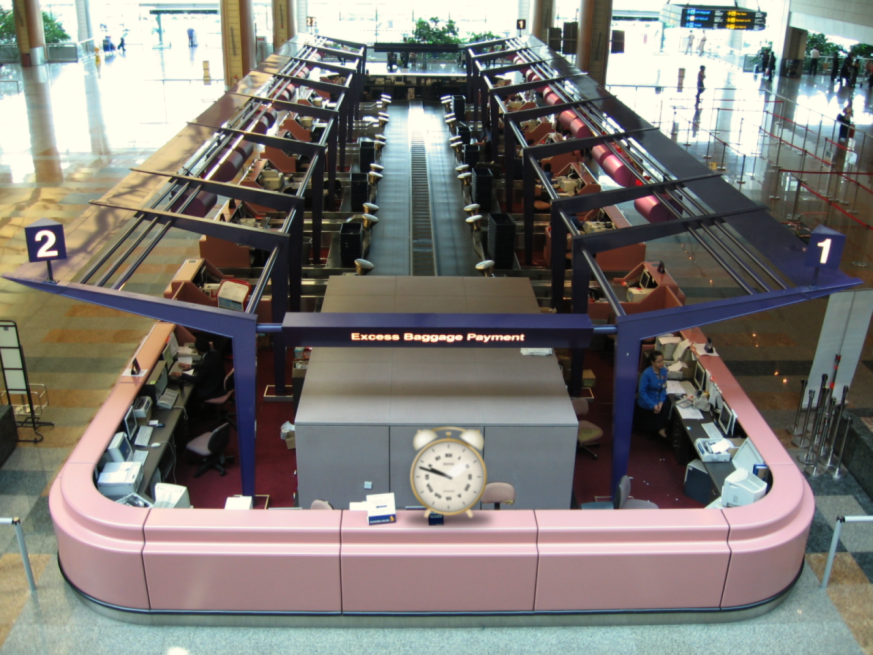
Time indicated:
9h48
